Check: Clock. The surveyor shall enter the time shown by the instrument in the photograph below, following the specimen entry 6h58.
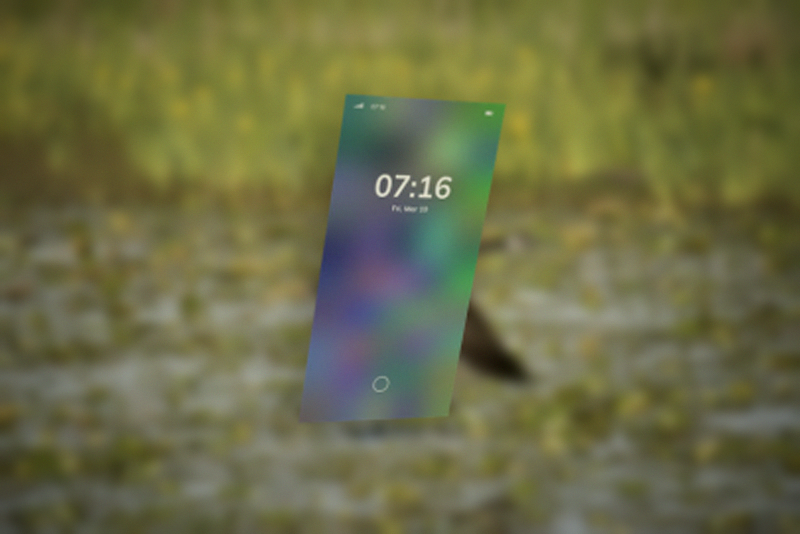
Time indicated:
7h16
